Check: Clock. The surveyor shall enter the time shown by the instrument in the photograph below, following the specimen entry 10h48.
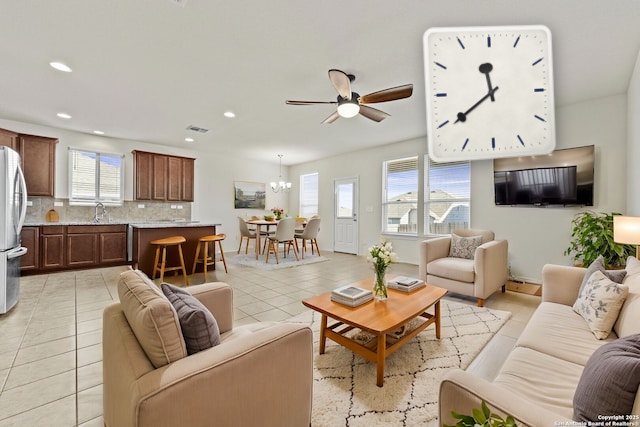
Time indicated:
11h39
